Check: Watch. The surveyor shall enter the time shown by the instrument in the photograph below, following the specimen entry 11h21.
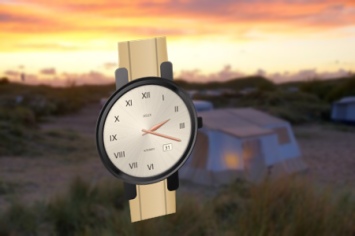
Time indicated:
2h19
